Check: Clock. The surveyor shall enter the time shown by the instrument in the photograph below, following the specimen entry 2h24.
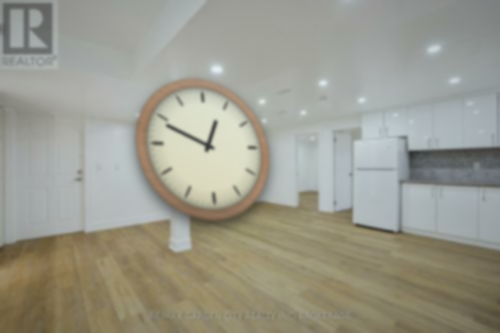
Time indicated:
12h49
